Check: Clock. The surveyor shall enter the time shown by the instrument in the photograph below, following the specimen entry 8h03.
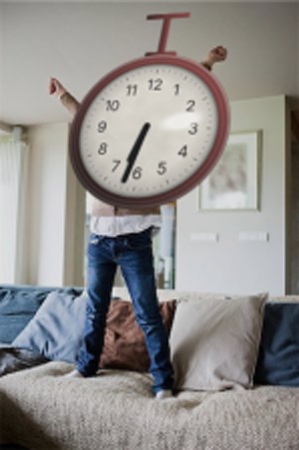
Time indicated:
6h32
